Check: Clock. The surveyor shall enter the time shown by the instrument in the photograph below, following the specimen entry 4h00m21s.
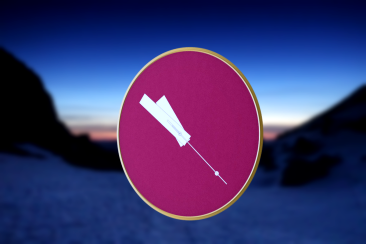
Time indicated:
10h51m22s
